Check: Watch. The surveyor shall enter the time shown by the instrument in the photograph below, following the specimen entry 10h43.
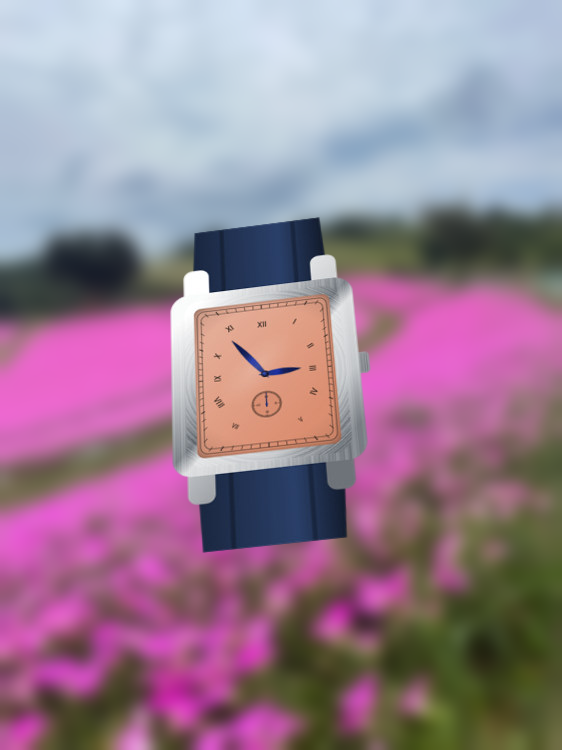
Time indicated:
2h54
